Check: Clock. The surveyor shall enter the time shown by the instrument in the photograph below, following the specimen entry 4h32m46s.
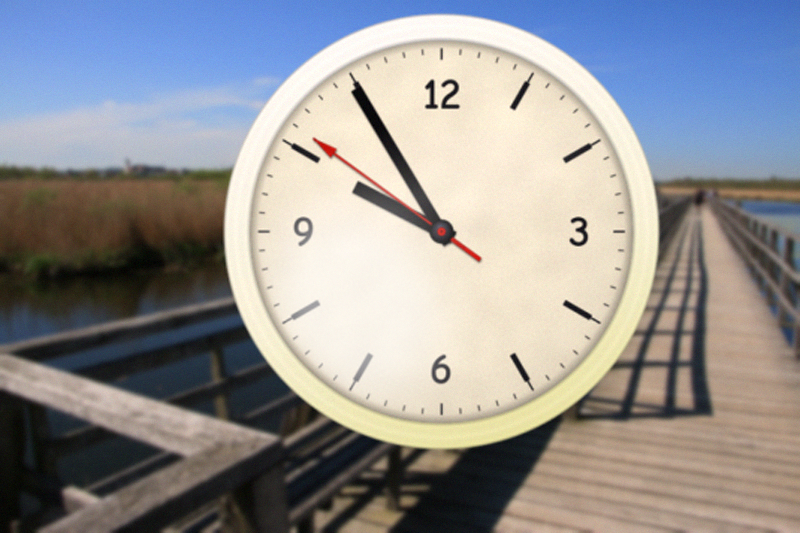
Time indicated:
9h54m51s
